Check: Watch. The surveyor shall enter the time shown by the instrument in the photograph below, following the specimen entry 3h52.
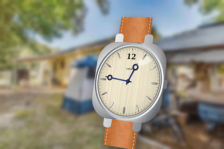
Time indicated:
12h46
